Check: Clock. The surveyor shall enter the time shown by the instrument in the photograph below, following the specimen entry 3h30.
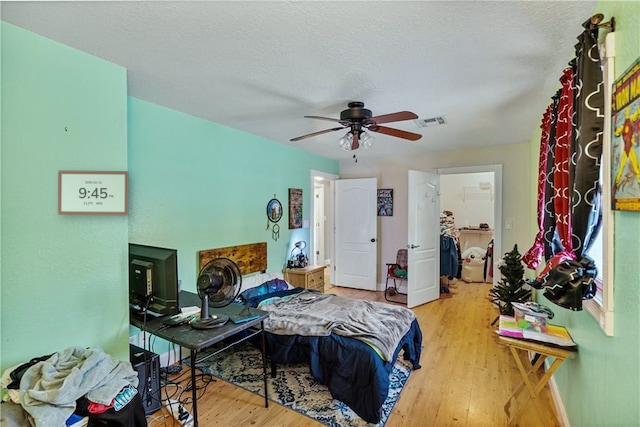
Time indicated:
9h45
